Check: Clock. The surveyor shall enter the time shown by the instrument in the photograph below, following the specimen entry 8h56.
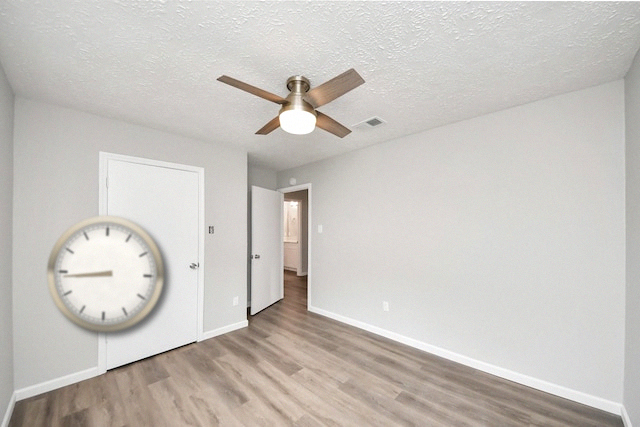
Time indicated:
8h44
